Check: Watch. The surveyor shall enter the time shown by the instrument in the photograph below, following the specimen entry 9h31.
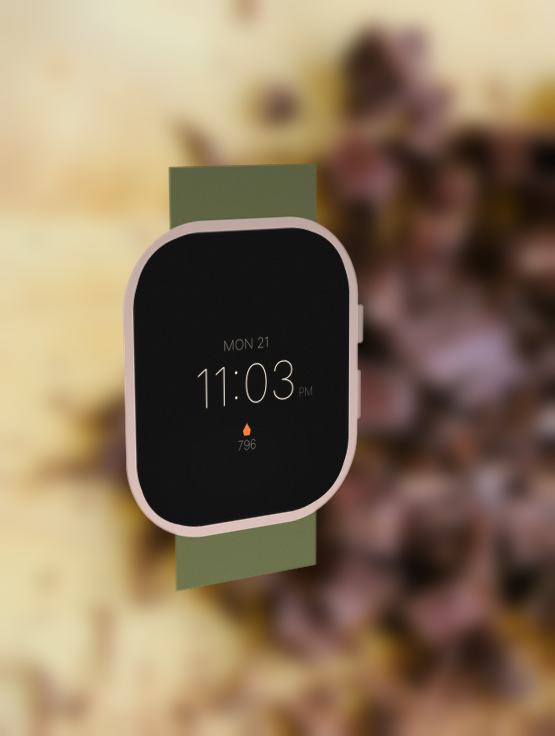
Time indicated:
11h03
